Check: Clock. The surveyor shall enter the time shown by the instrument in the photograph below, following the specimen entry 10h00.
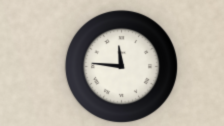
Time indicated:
11h46
